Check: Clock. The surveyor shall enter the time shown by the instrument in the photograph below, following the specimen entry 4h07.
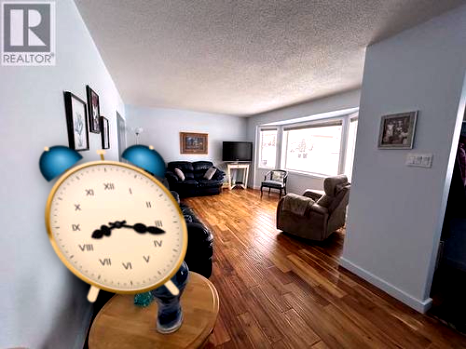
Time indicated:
8h17
